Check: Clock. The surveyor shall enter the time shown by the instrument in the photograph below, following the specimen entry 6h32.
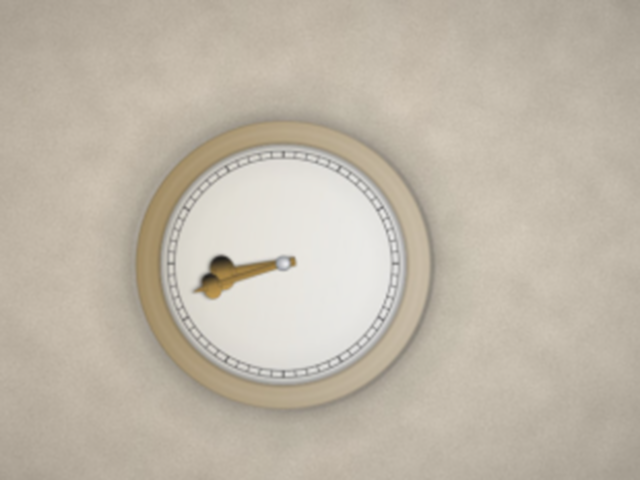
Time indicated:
8h42
